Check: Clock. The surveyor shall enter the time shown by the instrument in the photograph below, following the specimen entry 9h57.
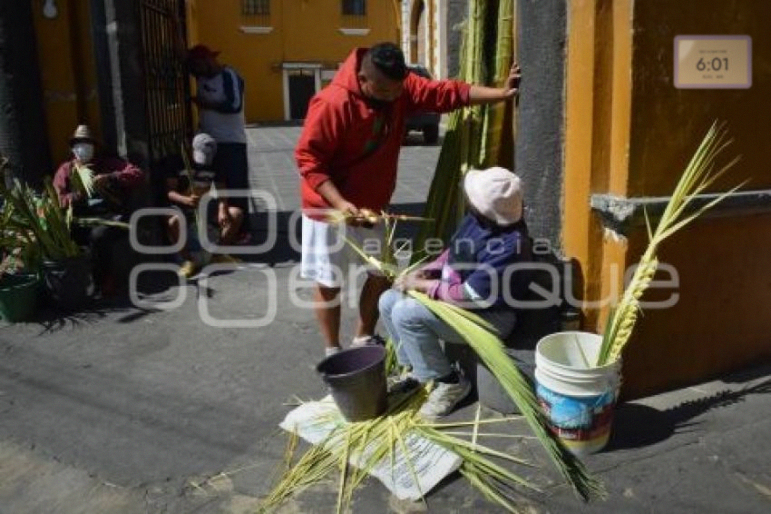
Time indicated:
6h01
